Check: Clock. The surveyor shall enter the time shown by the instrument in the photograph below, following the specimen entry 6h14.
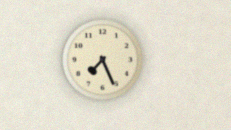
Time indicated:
7h26
